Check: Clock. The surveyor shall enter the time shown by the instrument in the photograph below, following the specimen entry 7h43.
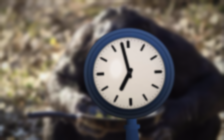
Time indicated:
6h58
